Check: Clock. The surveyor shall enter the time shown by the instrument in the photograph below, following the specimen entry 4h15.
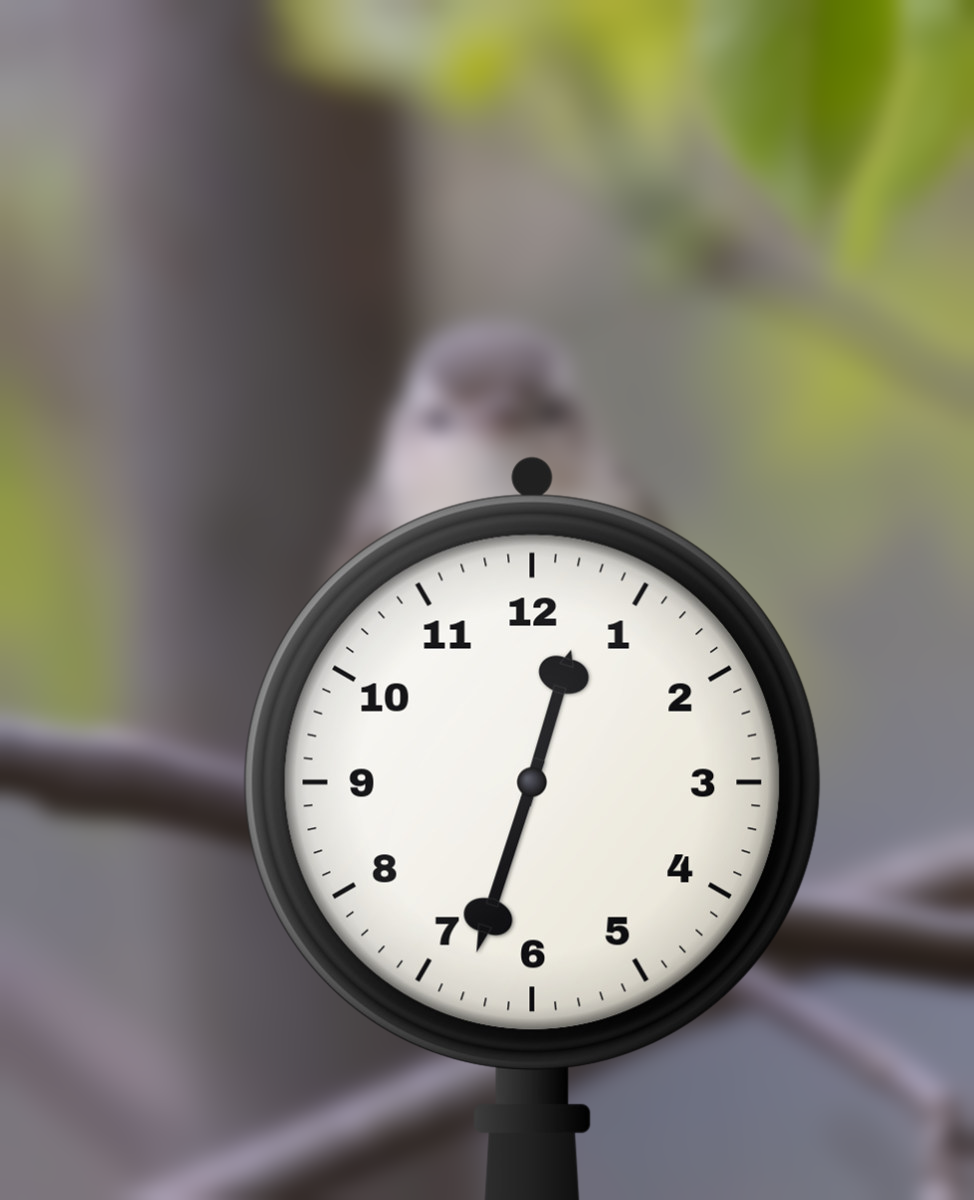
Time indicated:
12h33
